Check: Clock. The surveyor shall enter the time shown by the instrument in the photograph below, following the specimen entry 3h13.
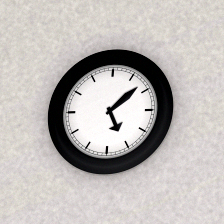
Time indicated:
5h08
